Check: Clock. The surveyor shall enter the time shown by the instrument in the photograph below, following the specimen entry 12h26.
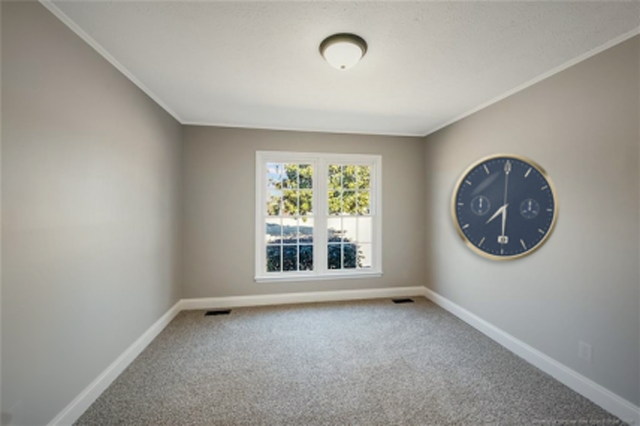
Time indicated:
7h30
